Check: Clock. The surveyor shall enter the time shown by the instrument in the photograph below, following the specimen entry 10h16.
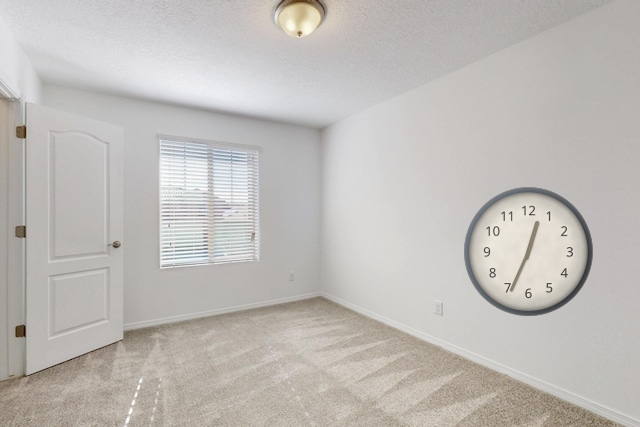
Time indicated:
12h34
